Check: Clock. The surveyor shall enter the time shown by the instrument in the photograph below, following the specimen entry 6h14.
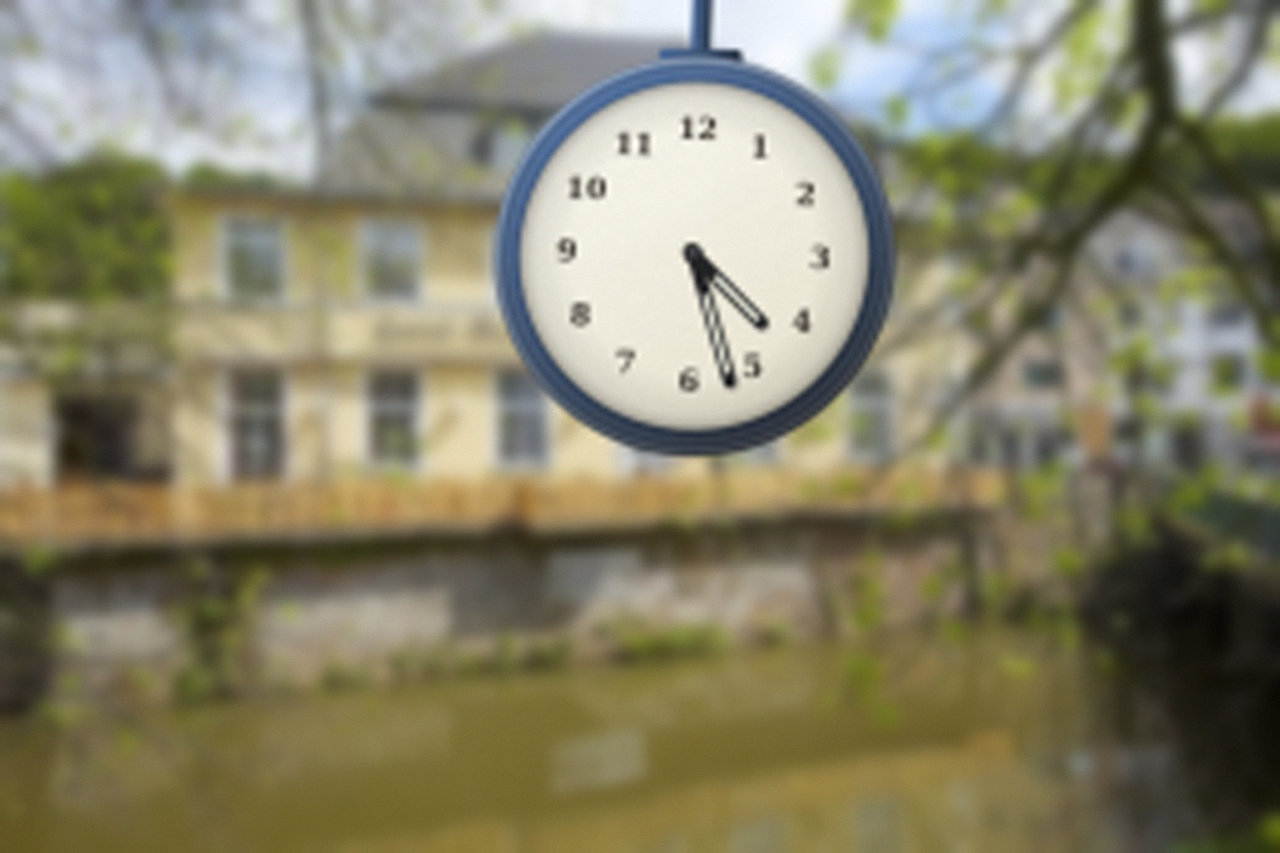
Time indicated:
4h27
